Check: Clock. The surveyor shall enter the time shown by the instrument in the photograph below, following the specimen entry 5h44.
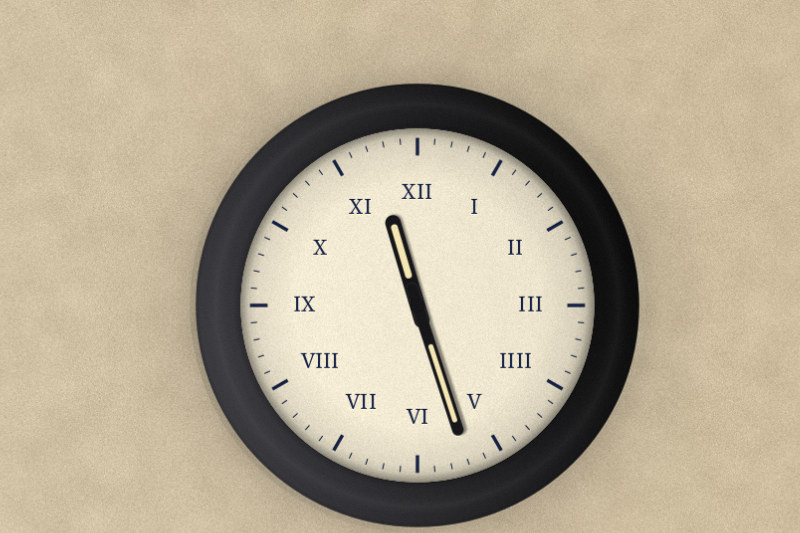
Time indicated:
11h27
